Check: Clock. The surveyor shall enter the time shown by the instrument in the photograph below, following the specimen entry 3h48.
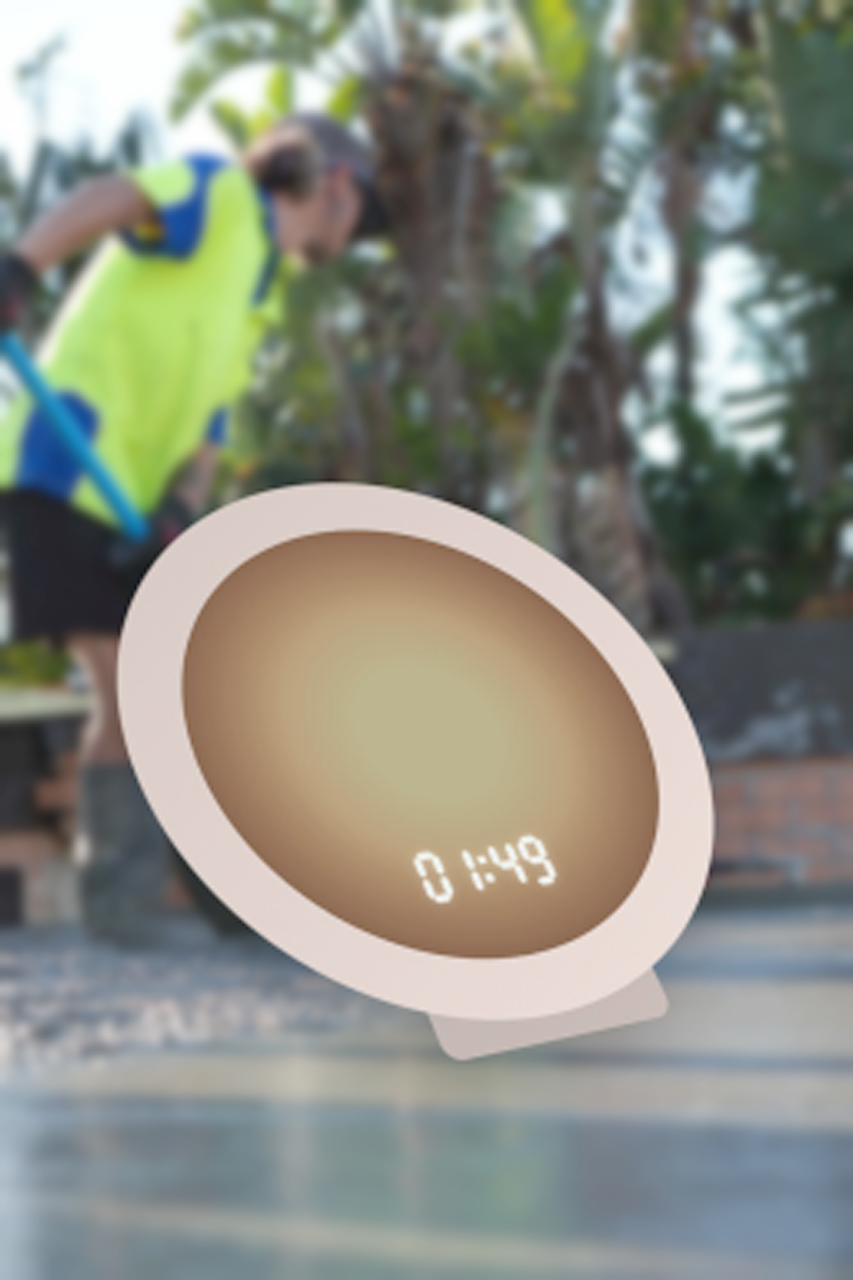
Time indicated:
1h49
